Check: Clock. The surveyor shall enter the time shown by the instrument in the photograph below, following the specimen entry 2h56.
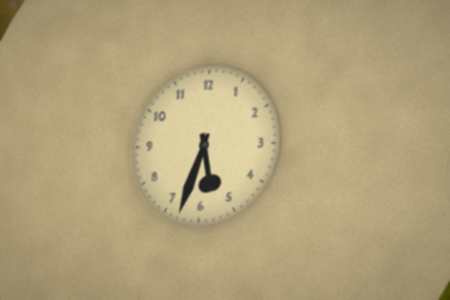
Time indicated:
5h33
